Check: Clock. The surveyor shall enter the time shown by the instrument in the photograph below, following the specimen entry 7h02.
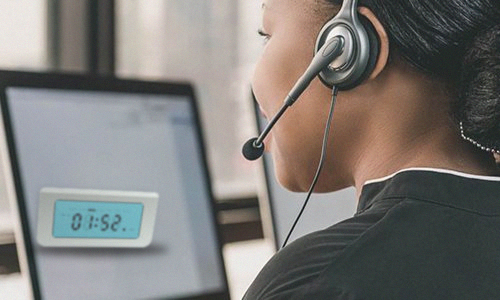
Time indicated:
1h52
